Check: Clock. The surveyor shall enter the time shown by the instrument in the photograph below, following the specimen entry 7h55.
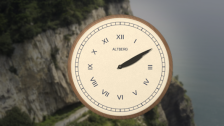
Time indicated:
2h10
